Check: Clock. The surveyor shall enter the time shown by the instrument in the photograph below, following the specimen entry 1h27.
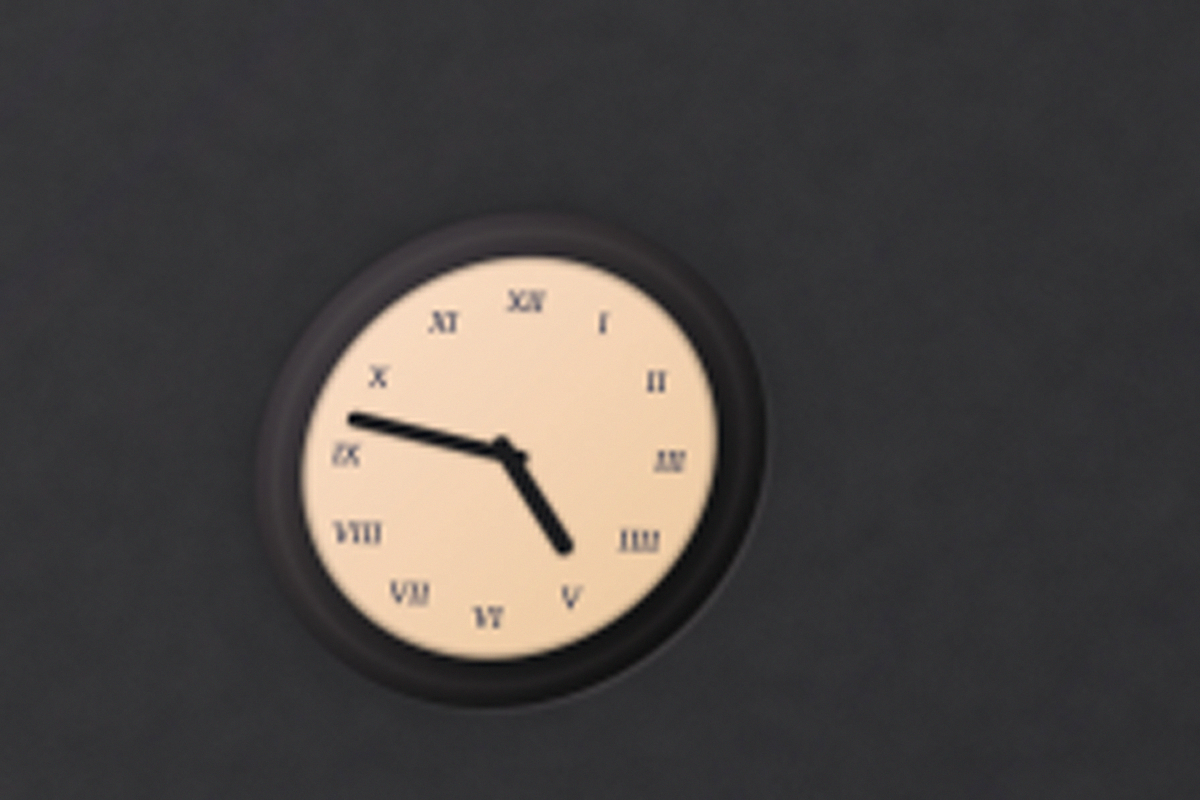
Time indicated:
4h47
